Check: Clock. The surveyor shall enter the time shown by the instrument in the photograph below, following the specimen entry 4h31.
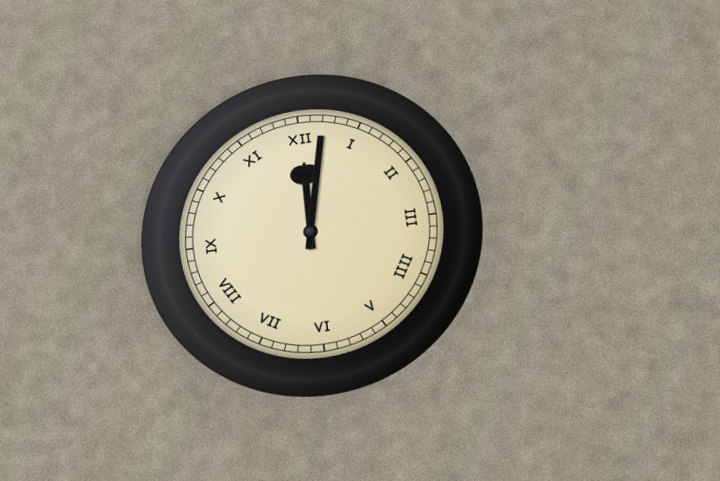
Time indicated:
12h02
